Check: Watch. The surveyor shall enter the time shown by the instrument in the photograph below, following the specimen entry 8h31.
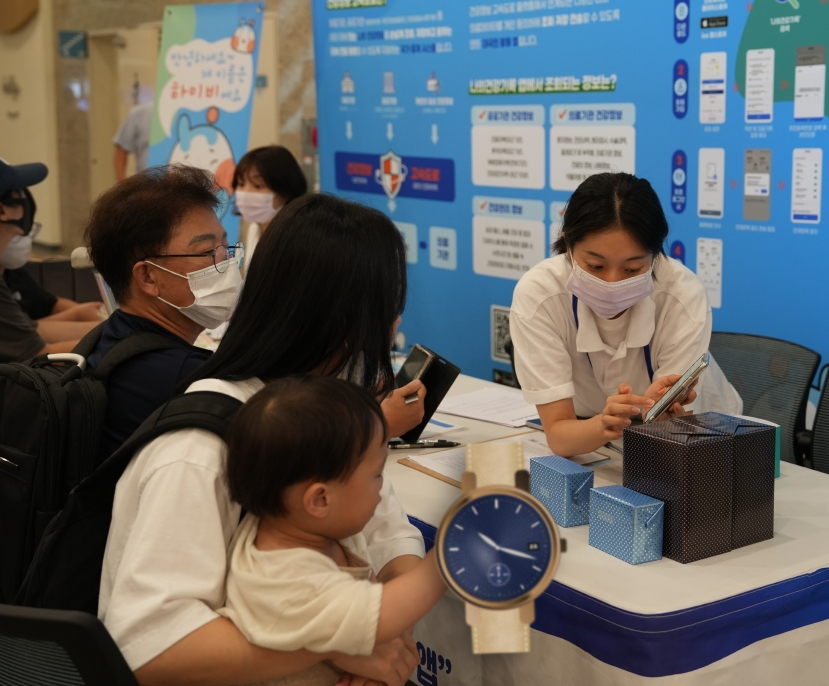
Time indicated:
10h18
